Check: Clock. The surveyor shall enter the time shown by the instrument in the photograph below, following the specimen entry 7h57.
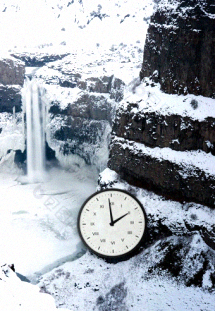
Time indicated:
1h59
